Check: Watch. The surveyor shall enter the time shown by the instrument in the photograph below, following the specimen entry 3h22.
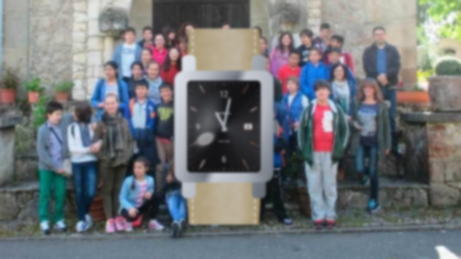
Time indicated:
11h02
